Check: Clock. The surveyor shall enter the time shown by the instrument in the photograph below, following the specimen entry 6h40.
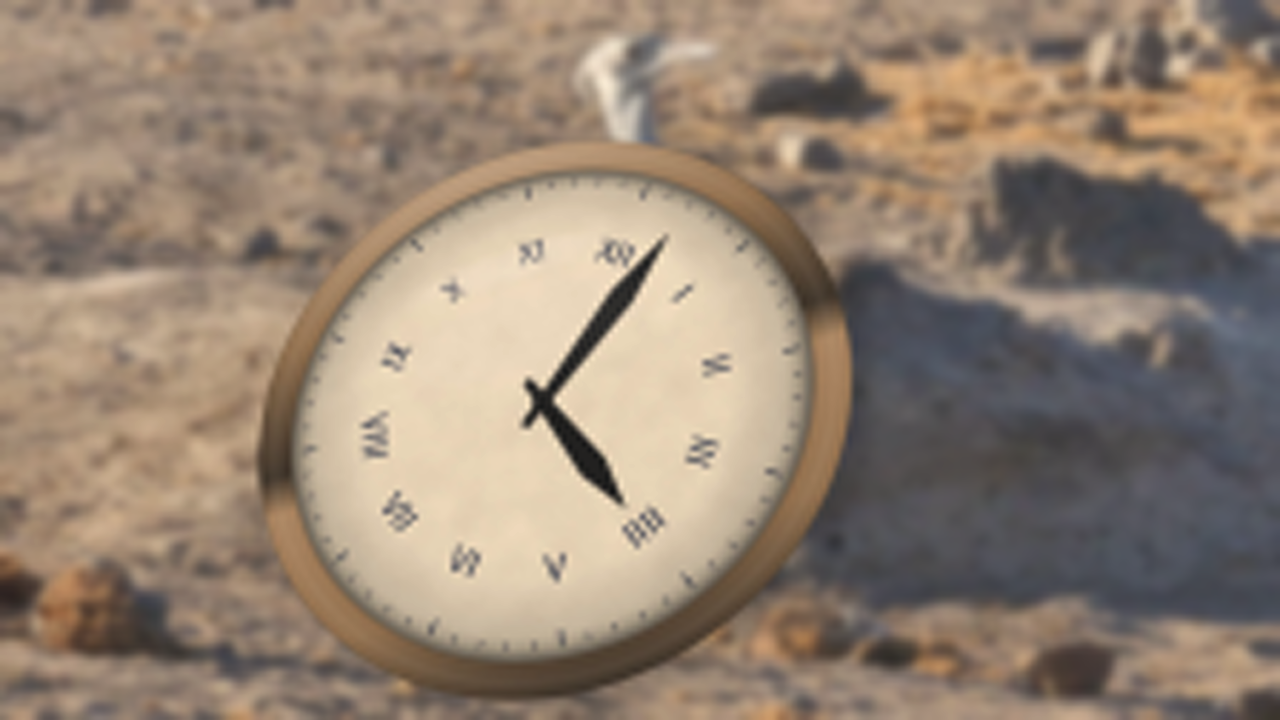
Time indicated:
4h02
